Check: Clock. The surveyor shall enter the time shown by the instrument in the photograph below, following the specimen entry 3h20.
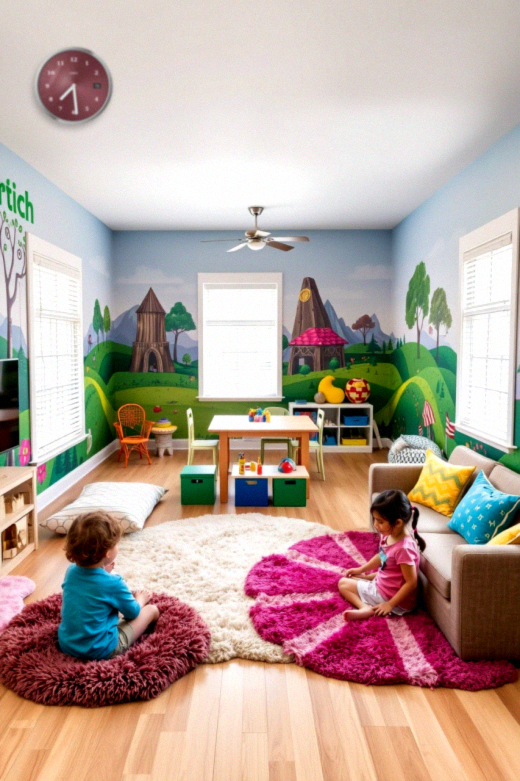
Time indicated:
7h29
